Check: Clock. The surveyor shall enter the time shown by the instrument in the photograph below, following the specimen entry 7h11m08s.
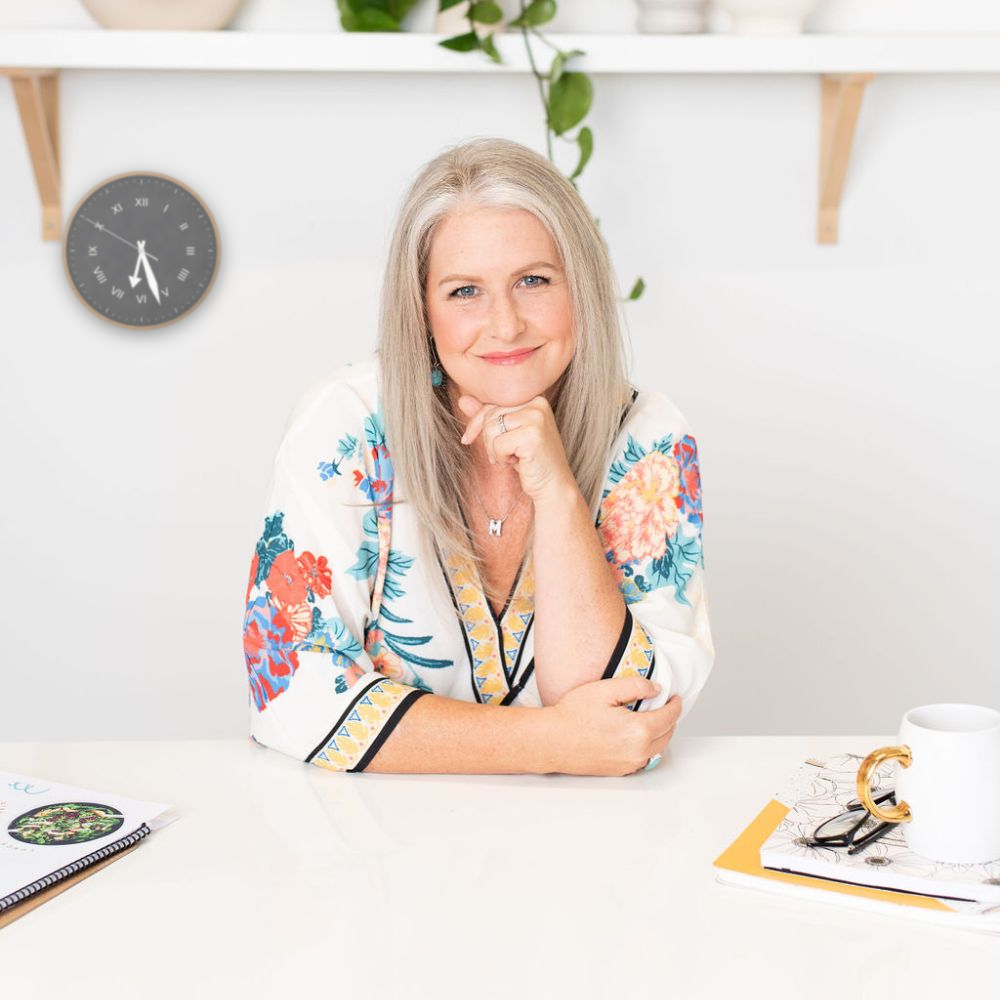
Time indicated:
6h26m50s
